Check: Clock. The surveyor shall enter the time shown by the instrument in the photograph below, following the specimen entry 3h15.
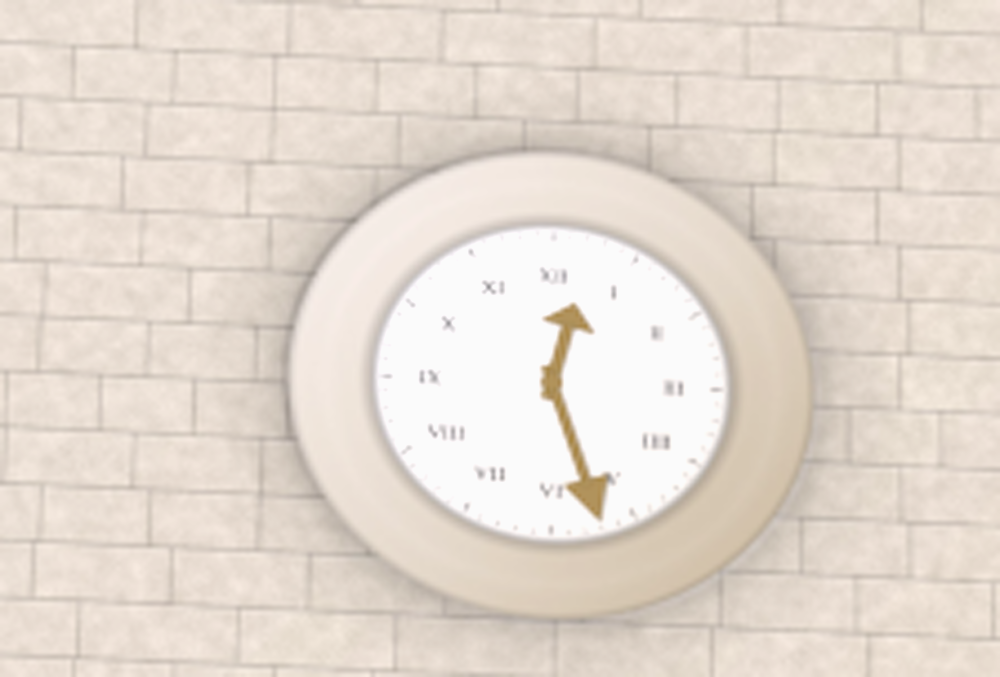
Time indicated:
12h27
